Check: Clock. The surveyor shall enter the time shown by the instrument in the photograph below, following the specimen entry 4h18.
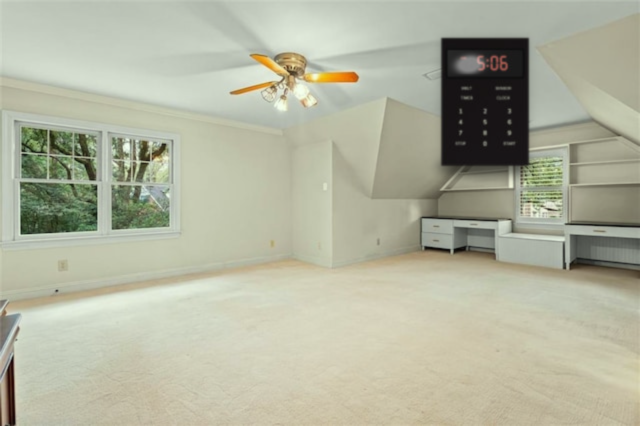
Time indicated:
5h06
